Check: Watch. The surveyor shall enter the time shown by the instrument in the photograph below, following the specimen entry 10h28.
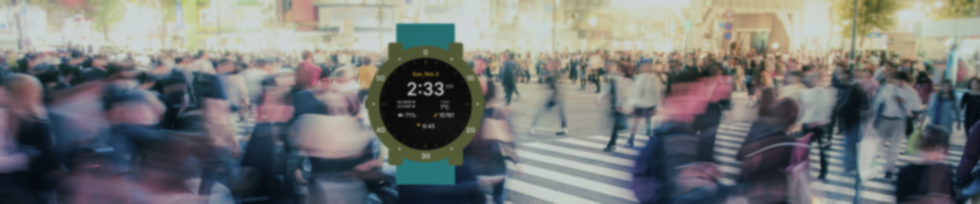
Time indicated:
2h33
